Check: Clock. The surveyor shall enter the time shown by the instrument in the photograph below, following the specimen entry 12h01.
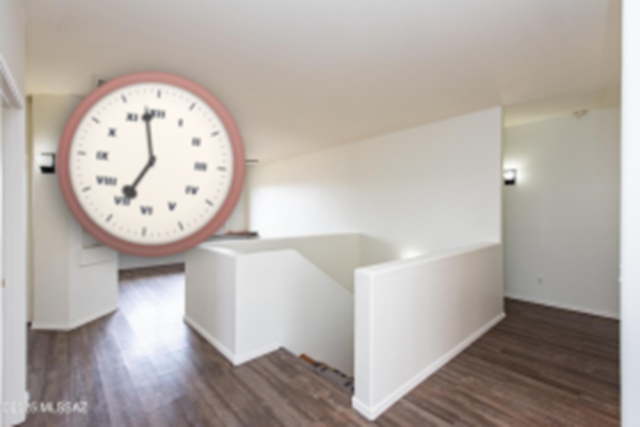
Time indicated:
6h58
